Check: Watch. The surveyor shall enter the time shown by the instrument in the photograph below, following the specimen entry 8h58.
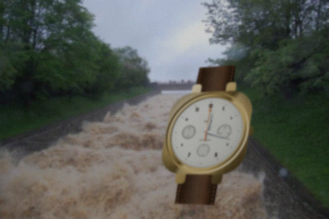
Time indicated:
12h18
